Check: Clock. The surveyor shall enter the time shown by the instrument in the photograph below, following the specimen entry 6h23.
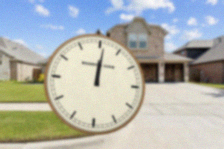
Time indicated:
12h01
